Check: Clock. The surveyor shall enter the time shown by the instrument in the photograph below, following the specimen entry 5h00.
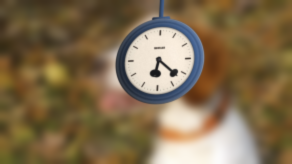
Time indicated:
6h22
